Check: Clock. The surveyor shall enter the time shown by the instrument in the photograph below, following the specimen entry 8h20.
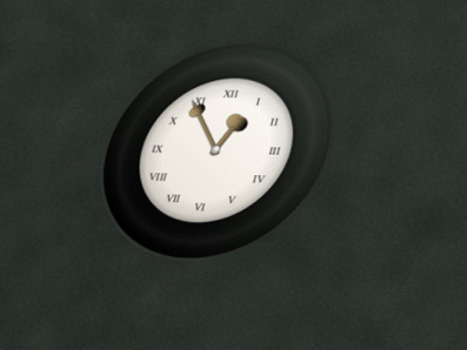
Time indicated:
12h54
